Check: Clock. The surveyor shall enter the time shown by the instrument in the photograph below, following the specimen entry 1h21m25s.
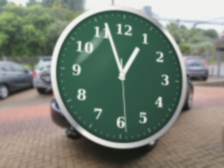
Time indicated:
12h56m29s
